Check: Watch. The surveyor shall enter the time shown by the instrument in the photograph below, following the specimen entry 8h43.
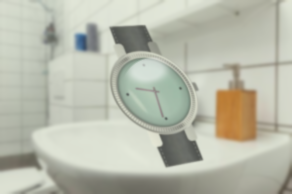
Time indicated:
9h31
